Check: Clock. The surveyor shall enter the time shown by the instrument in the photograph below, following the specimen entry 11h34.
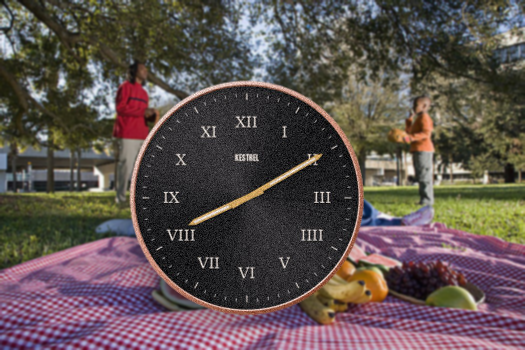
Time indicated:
8h10
